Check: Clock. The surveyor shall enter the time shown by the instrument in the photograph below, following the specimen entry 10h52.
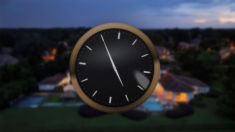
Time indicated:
4h55
